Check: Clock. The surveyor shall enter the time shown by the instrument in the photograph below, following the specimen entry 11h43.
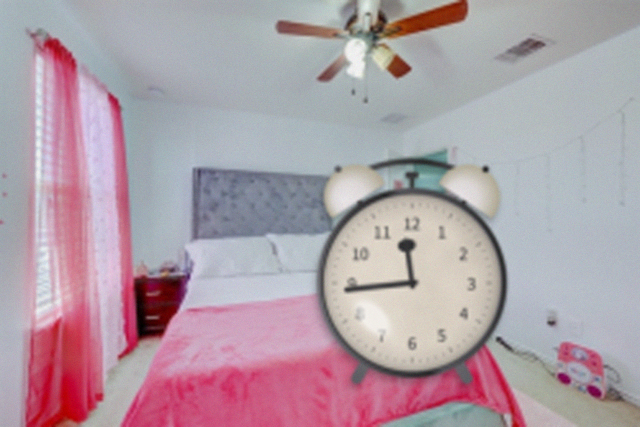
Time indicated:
11h44
